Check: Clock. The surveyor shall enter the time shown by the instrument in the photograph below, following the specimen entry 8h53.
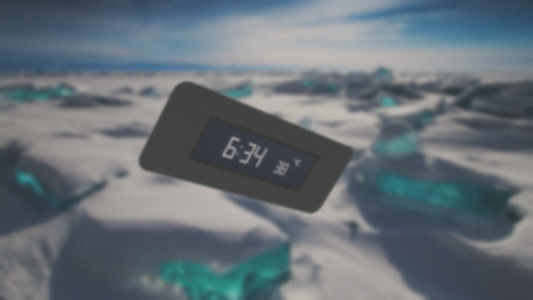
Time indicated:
6h34
